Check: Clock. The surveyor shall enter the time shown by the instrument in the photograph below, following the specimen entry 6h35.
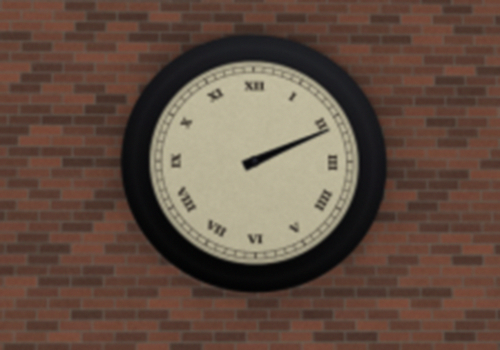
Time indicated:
2h11
